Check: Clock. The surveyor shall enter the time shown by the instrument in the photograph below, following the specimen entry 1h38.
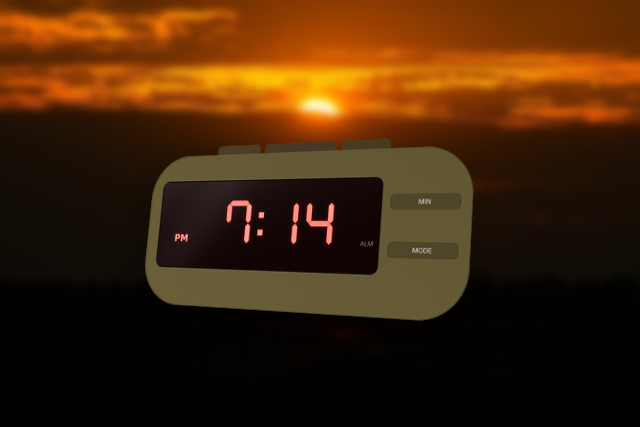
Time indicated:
7h14
